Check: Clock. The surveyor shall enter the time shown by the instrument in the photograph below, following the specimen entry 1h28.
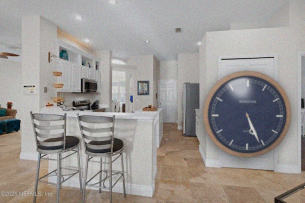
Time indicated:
5h26
